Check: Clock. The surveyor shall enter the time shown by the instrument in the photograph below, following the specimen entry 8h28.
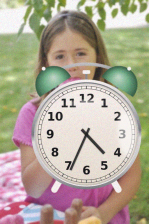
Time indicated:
4h34
